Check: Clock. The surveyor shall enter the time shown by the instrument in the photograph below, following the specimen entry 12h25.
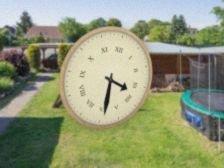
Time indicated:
3h29
